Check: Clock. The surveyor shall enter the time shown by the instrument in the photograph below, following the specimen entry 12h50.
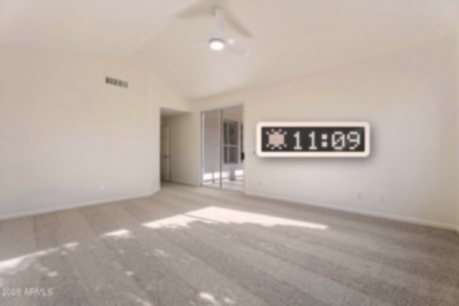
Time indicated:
11h09
